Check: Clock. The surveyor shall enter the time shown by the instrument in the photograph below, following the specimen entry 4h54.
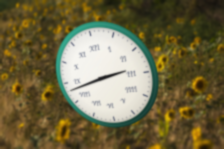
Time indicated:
2h43
